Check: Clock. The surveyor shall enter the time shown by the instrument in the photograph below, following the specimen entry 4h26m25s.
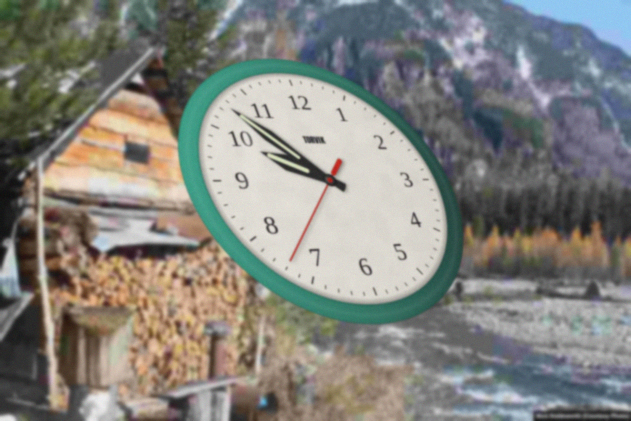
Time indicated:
9h52m37s
